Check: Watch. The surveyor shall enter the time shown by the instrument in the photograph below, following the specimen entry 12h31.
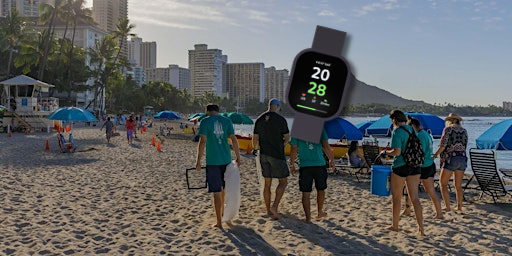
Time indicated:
20h28
